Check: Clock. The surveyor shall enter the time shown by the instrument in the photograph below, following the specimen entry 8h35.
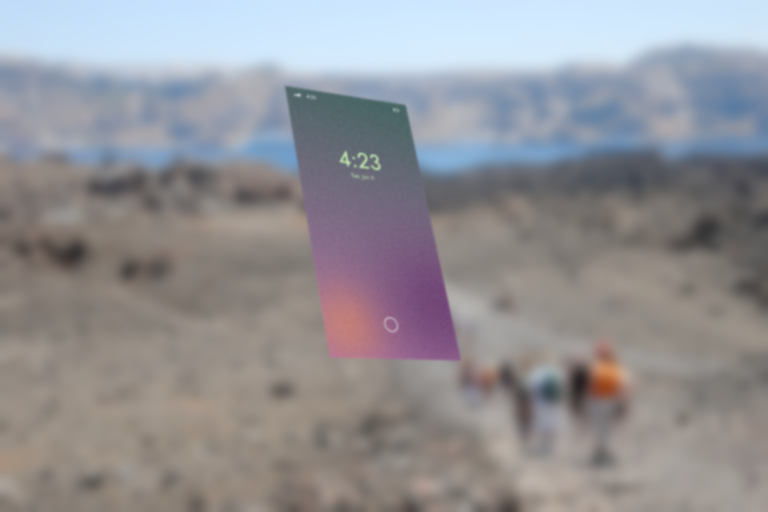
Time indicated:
4h23
